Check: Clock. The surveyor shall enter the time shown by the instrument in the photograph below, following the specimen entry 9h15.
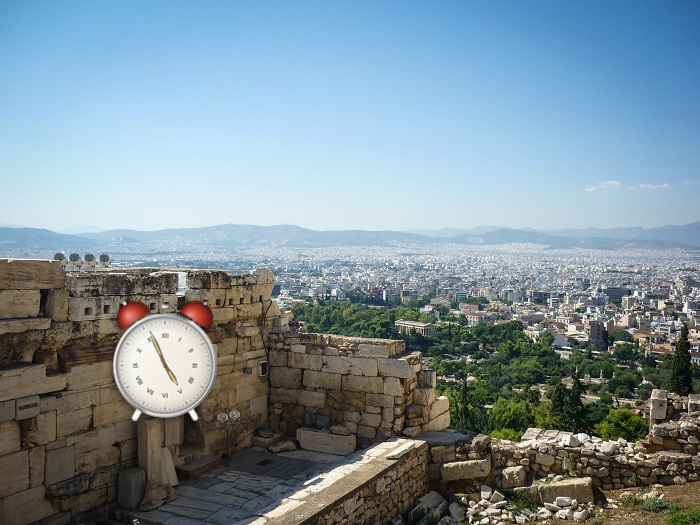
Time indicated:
4h56
